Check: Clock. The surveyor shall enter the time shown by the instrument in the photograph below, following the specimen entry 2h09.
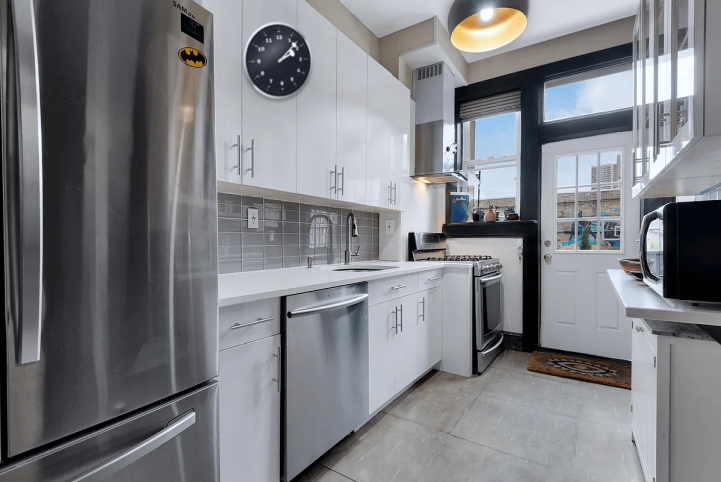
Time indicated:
2h08
